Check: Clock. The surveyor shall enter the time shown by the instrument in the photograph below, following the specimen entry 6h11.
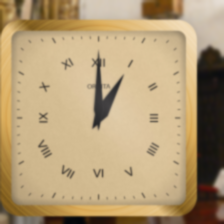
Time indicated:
1h00
